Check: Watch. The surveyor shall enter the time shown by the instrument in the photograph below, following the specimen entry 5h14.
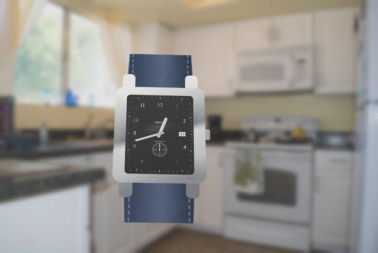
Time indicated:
12h42
